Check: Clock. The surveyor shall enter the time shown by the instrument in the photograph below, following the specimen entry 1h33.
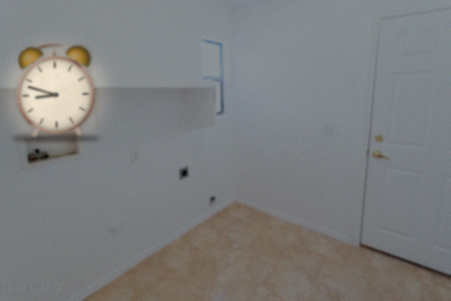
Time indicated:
8h48
